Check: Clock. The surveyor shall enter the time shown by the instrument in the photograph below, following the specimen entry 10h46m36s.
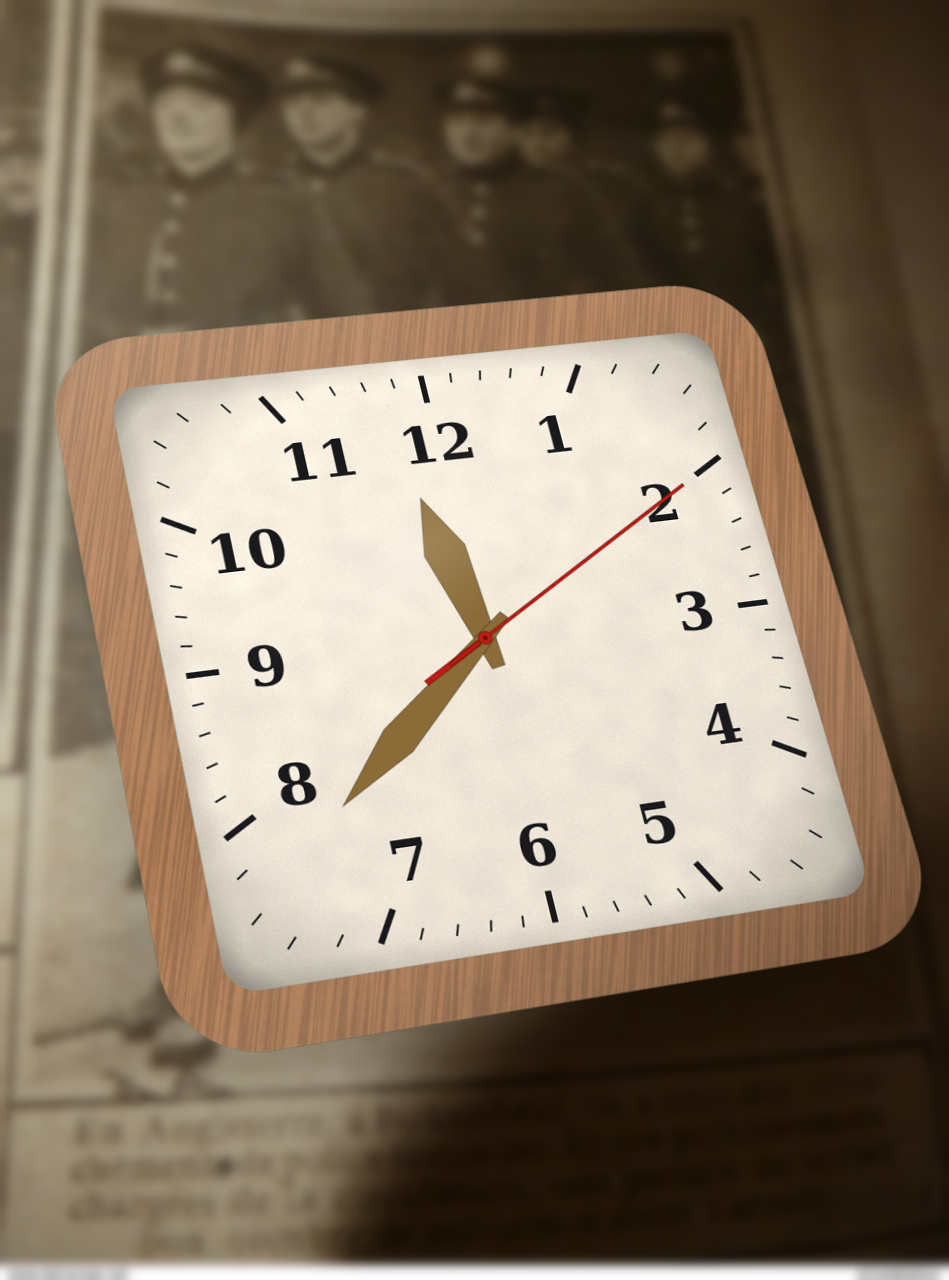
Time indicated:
11h38m10s
